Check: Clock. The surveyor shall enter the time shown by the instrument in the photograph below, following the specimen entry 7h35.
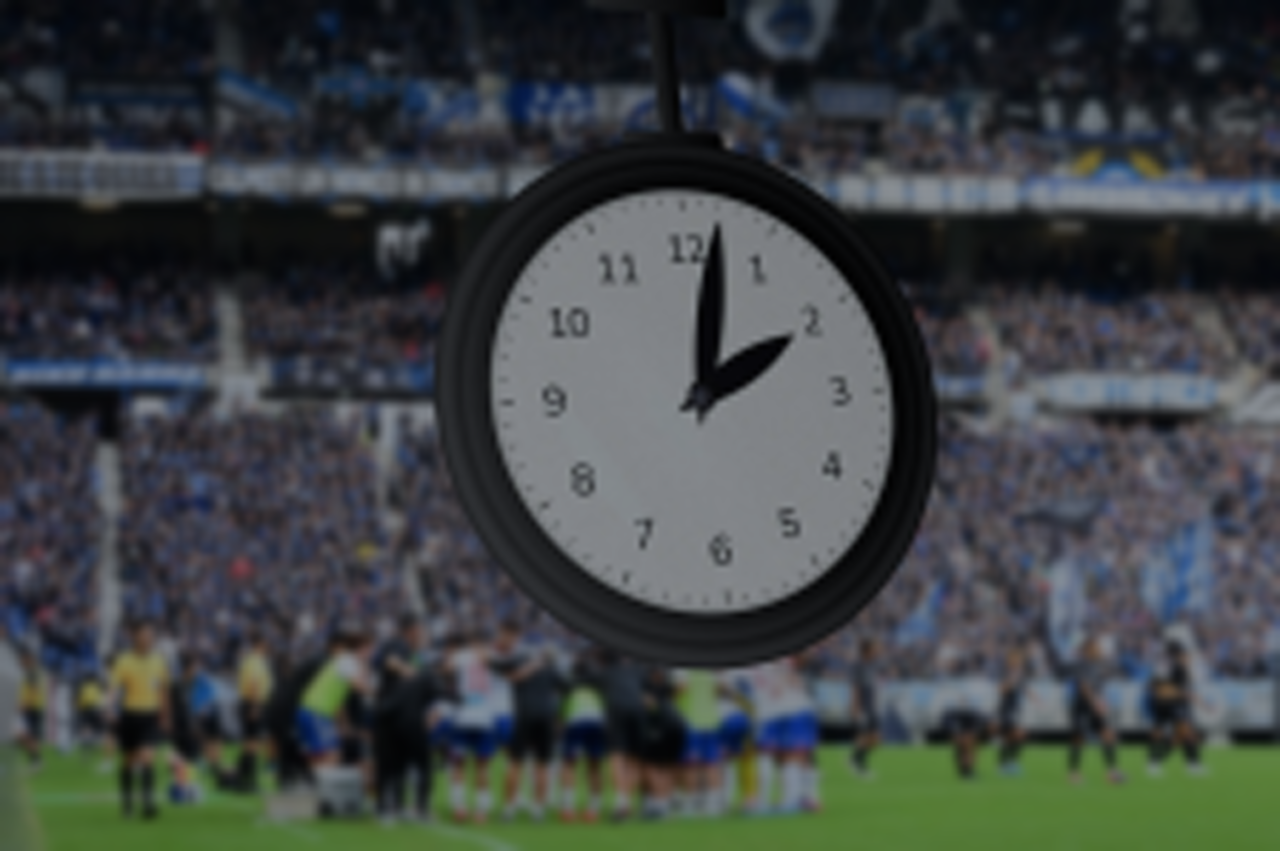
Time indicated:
2h02
